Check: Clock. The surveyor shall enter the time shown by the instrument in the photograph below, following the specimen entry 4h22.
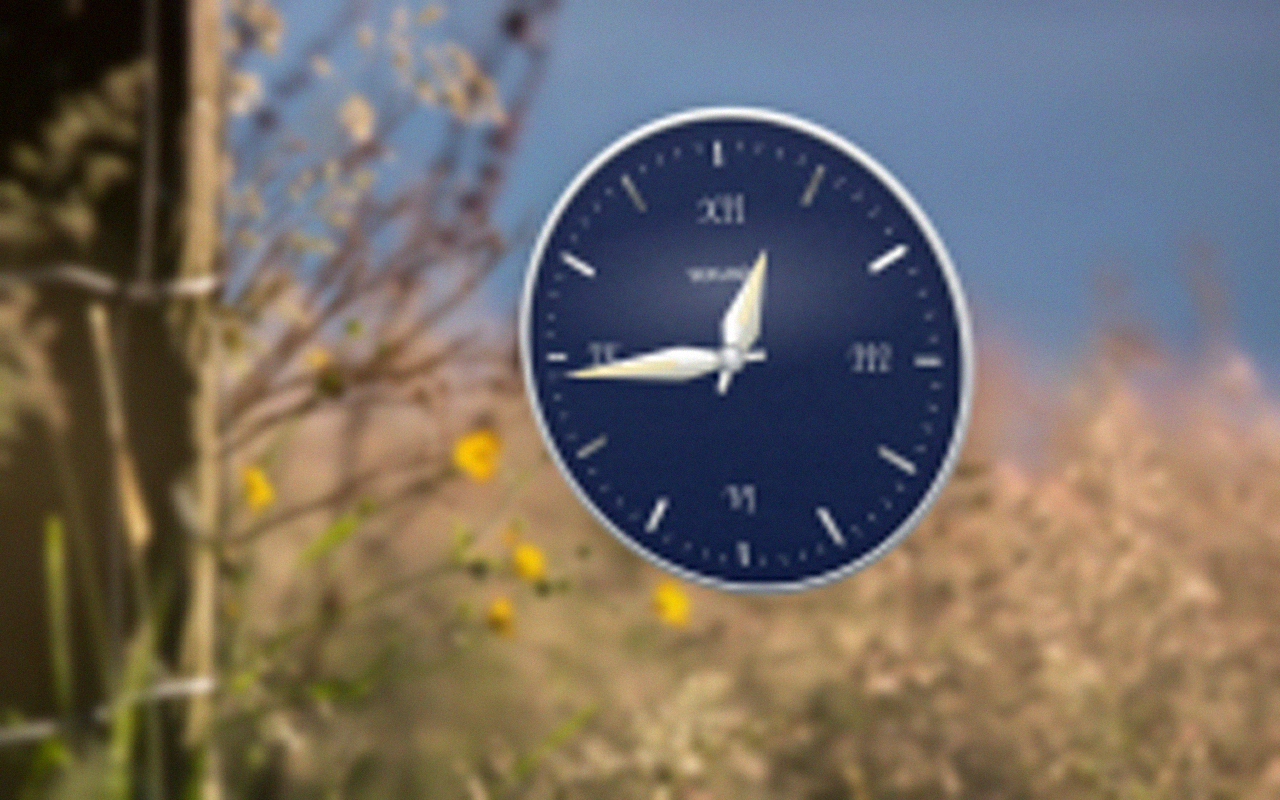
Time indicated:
12h44
